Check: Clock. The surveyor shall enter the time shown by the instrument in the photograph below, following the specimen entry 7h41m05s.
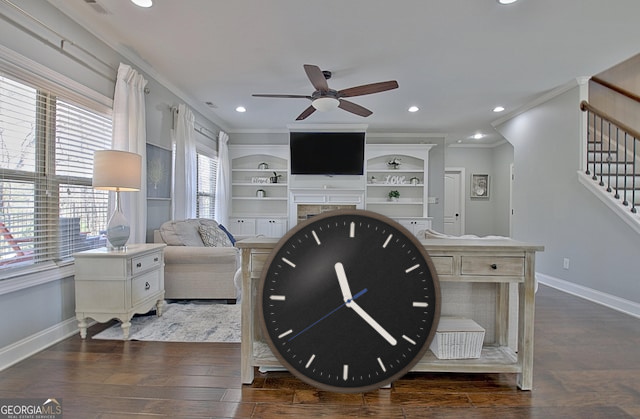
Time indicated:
11h21m39s
